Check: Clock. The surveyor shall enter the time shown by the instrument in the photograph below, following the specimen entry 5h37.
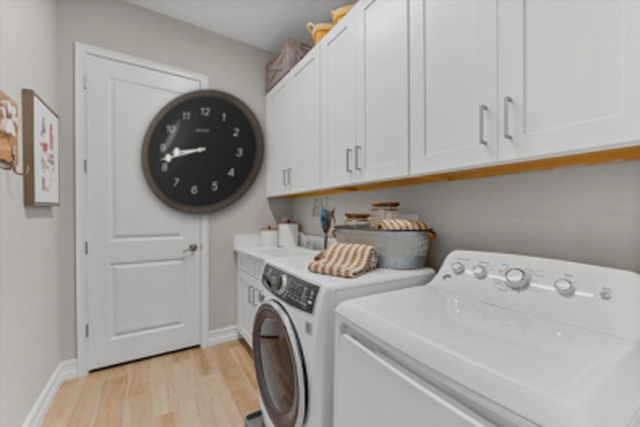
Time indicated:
8h42
